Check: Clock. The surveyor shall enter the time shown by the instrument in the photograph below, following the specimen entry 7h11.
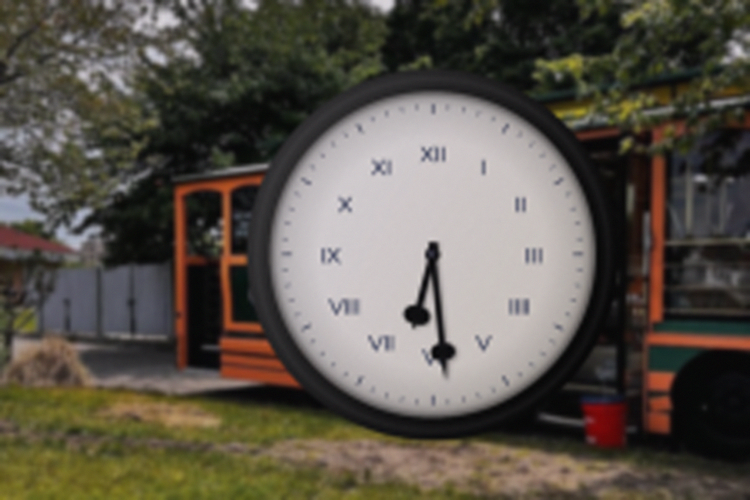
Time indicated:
6h29
